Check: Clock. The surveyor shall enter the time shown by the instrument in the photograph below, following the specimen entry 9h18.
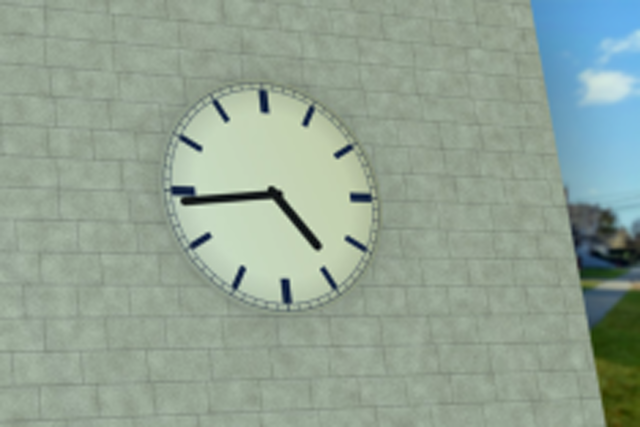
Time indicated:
4h44
